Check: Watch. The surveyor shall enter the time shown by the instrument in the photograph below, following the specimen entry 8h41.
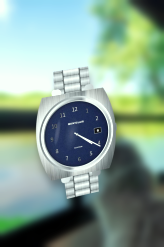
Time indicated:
4h21
